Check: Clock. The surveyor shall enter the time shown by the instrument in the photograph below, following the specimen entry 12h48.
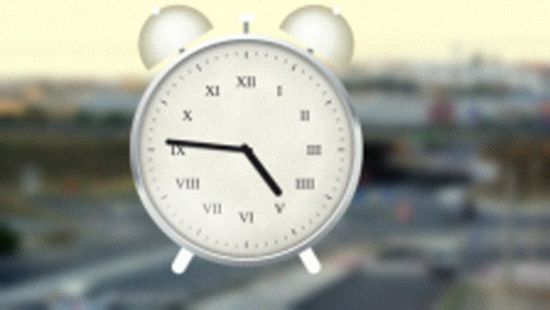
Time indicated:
4h46
